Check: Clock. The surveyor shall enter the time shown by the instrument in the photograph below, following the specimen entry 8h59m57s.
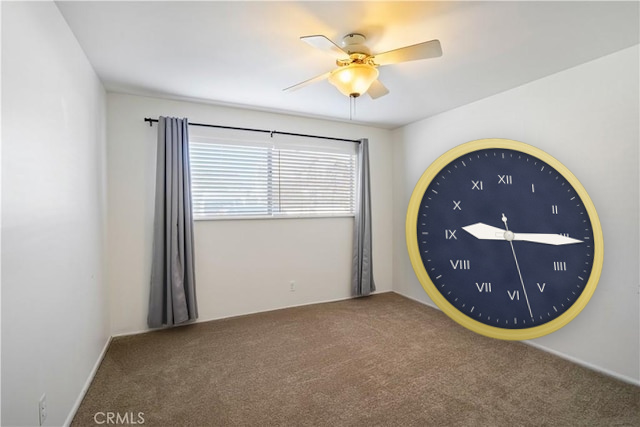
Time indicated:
9h15m28s
